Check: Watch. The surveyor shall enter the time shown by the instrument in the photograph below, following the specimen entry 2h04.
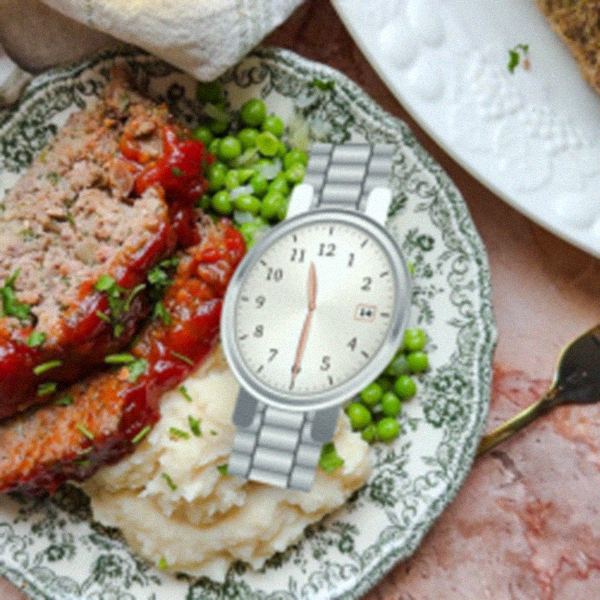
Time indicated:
11h30
